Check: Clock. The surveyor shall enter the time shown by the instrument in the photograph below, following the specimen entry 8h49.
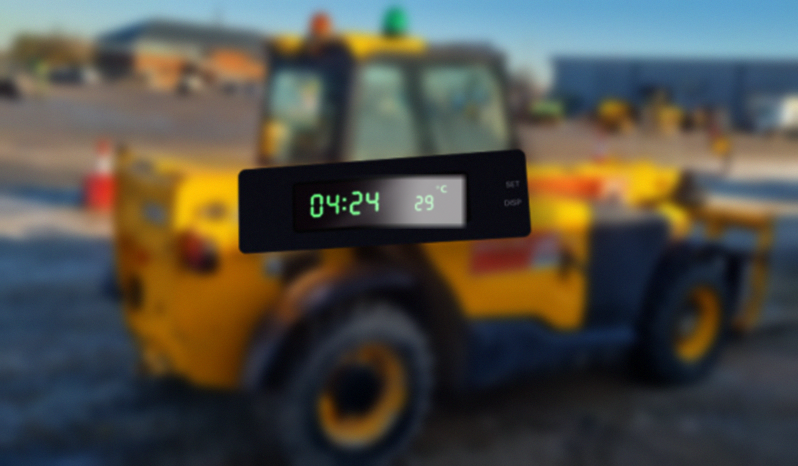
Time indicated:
4h24
